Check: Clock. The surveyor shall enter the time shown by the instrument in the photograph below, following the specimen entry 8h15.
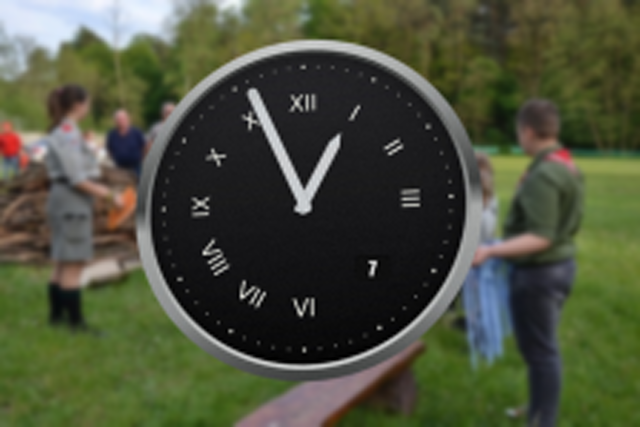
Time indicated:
12h56
